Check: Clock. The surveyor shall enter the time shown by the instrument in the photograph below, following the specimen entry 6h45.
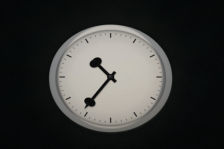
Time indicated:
10h36
